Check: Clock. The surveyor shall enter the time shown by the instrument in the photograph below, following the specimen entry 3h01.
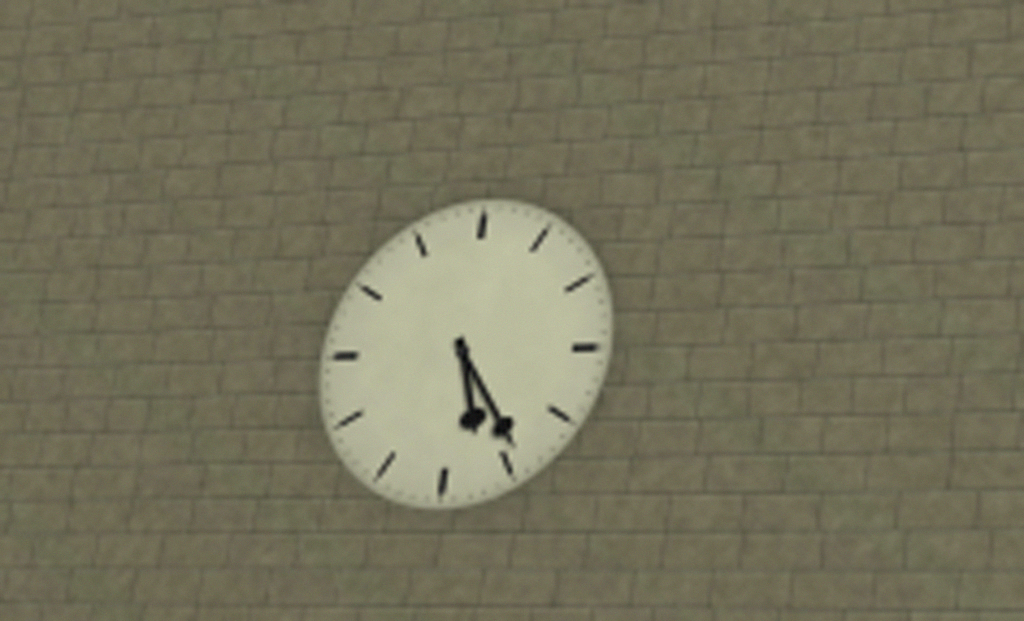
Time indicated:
5h24
